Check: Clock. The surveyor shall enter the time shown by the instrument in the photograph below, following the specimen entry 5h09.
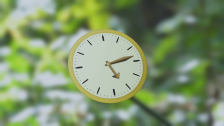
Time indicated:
5h13
